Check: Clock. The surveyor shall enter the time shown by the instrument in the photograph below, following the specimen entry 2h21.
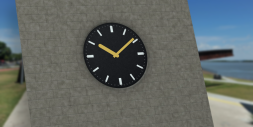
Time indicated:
10h09
